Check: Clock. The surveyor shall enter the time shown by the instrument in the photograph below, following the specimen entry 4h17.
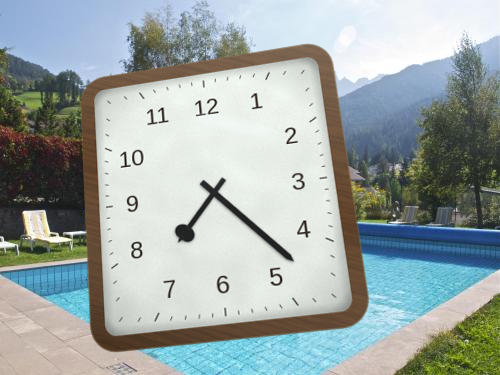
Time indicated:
7h23
